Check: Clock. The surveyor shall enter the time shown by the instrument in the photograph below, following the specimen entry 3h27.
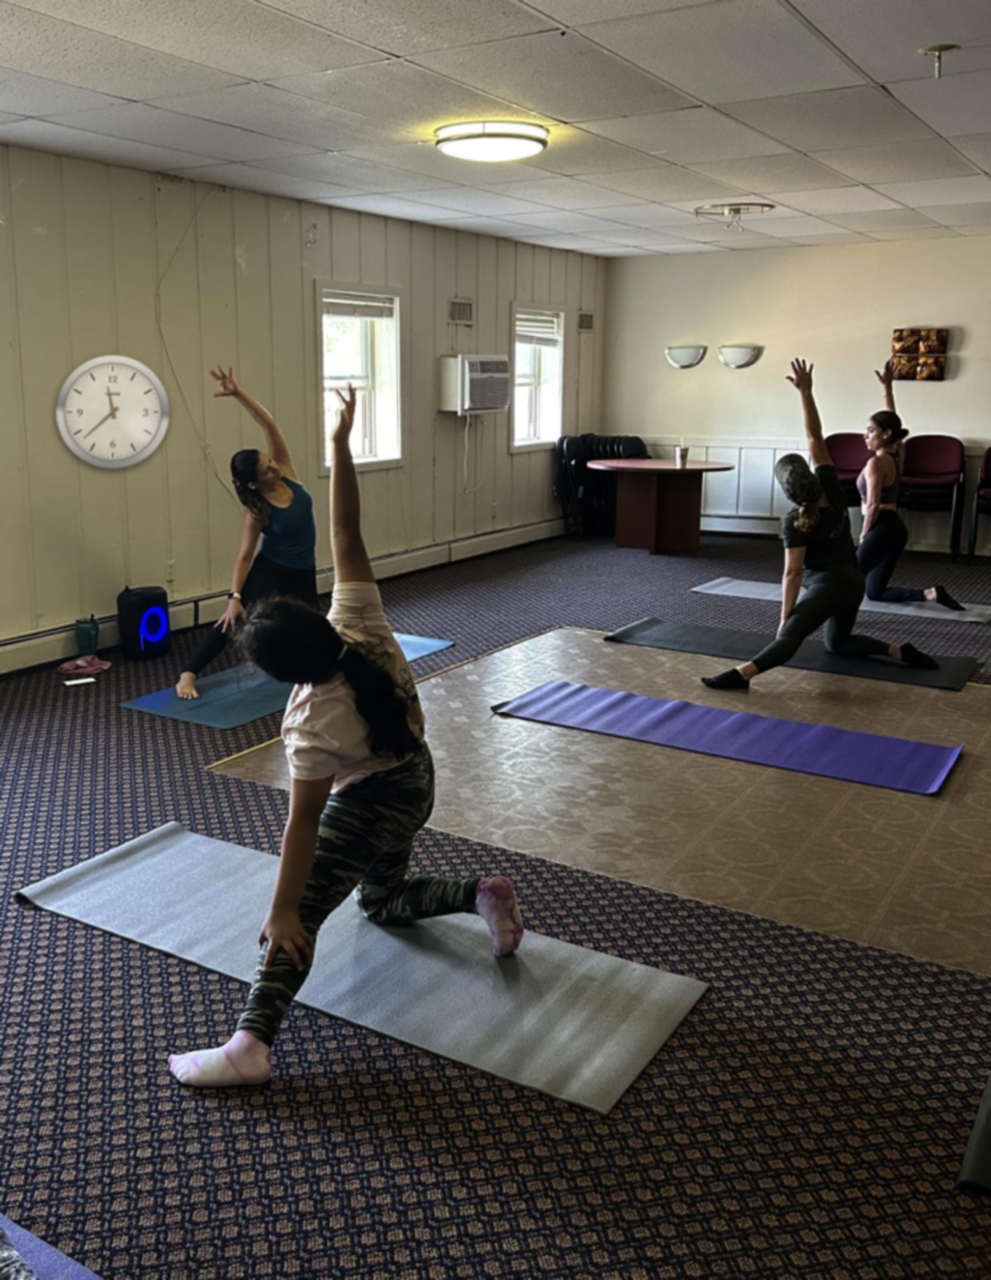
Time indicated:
11h38
